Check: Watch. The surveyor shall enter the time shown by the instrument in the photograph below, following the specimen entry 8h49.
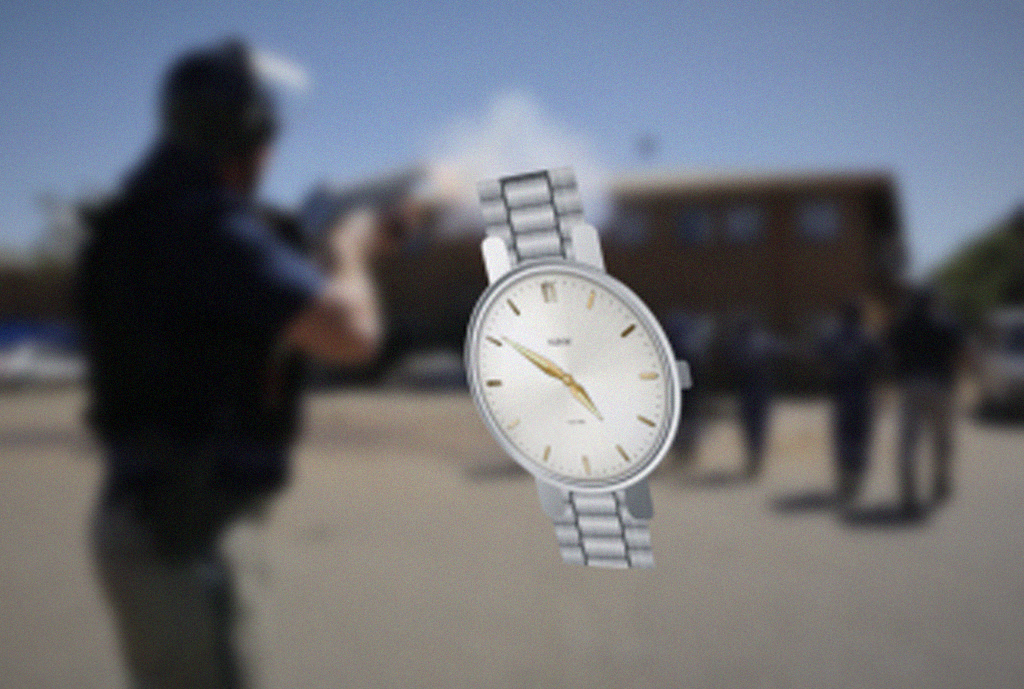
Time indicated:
4h51
